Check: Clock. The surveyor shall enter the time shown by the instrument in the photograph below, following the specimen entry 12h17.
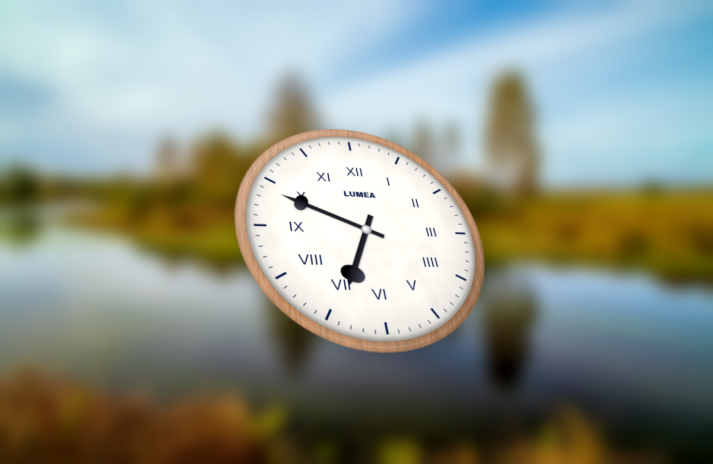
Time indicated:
6h49
